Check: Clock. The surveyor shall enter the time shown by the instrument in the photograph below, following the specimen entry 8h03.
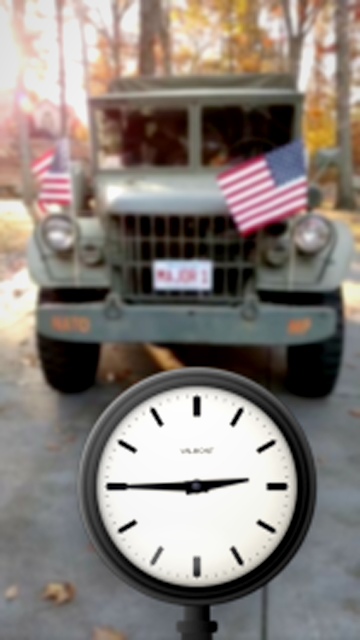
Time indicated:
2h45
